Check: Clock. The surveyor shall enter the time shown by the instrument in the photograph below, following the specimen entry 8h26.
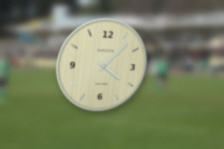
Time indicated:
4h07
